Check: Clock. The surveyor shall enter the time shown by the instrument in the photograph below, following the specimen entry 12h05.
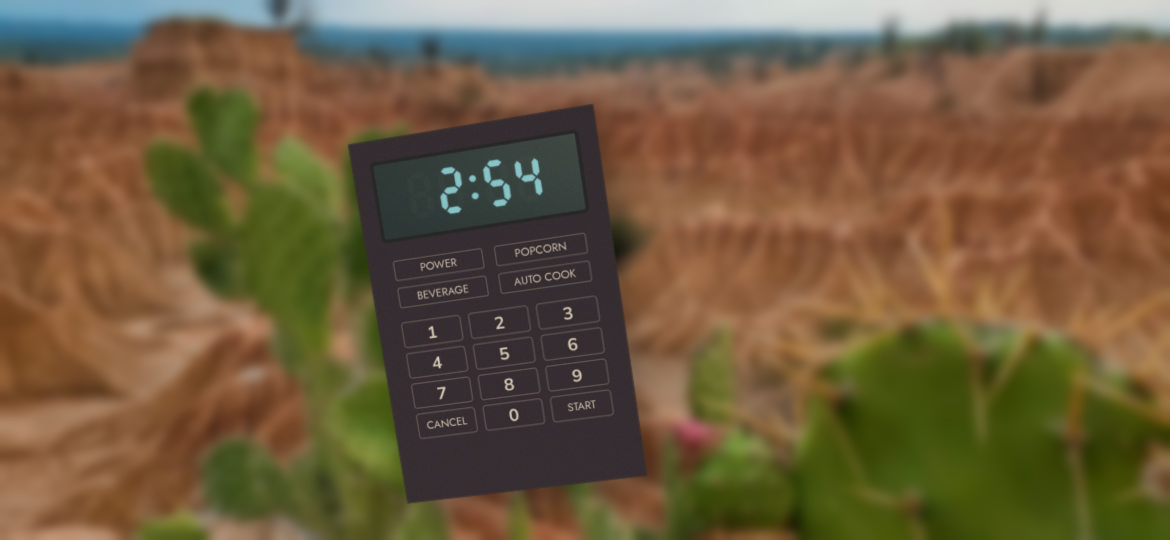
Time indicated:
2h54
